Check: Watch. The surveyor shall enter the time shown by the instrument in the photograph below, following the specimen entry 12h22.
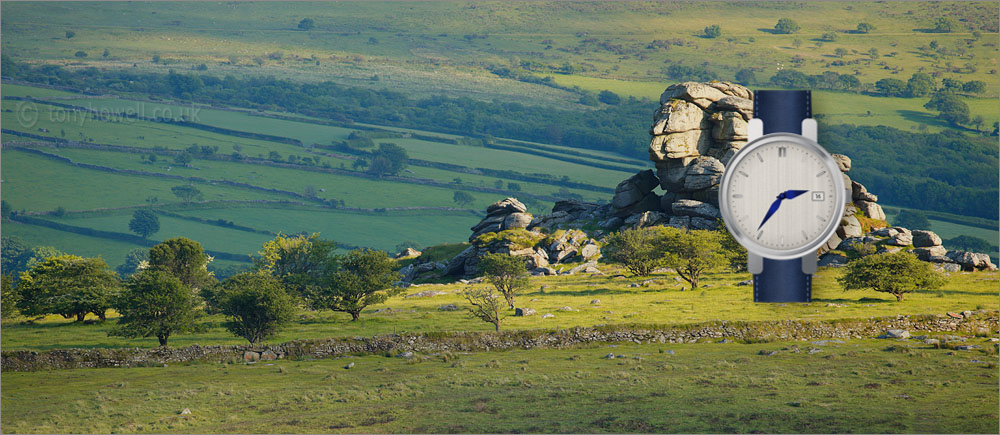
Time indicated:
2h36
